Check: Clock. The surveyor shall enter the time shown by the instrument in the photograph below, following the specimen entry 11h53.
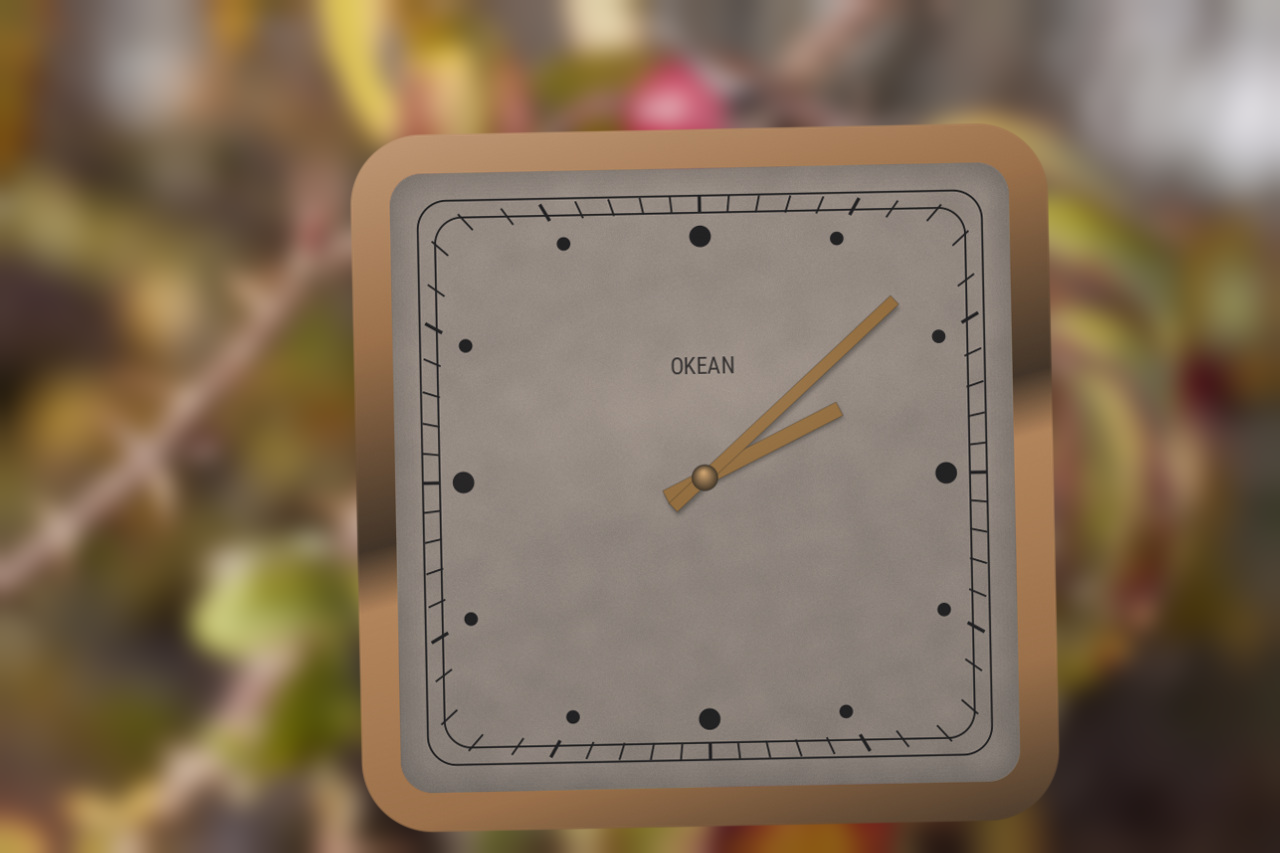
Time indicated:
2h08
